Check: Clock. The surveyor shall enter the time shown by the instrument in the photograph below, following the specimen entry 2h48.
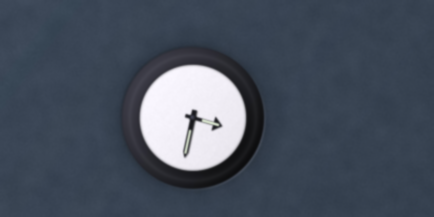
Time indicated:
3h32
